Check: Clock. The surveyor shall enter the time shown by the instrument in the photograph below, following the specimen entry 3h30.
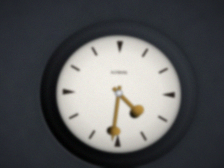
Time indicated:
4h31
